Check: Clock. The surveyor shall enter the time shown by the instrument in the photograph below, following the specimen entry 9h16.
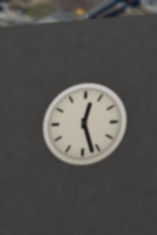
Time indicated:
12h27
